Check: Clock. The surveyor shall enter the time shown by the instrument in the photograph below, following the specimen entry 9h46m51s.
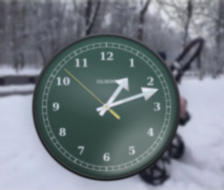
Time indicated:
1h11m52s
